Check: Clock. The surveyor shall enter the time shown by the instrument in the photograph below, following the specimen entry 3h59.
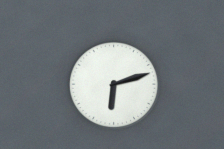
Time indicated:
6h12
